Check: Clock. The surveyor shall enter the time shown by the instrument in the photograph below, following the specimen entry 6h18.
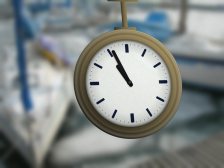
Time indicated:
10h56
